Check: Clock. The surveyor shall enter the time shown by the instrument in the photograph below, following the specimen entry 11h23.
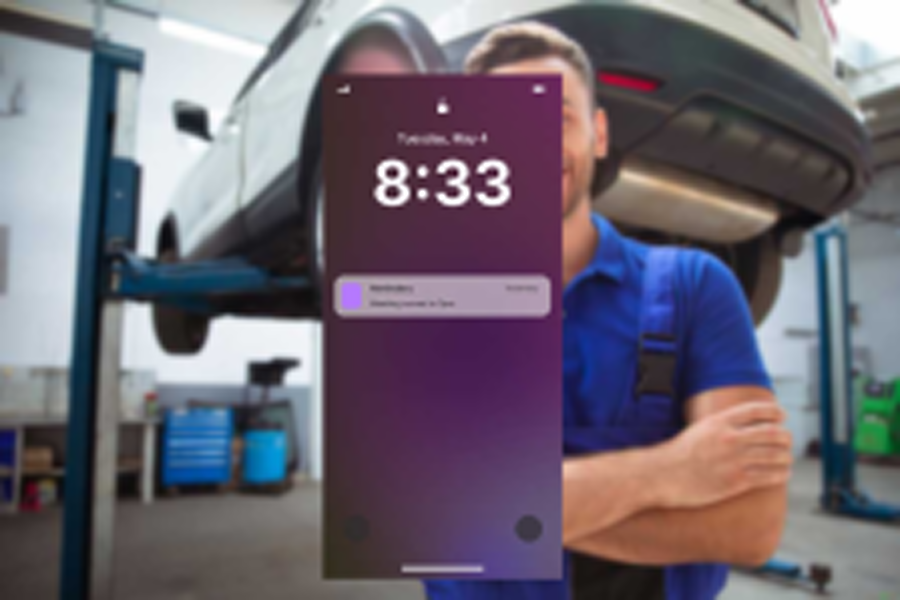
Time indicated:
8h33
